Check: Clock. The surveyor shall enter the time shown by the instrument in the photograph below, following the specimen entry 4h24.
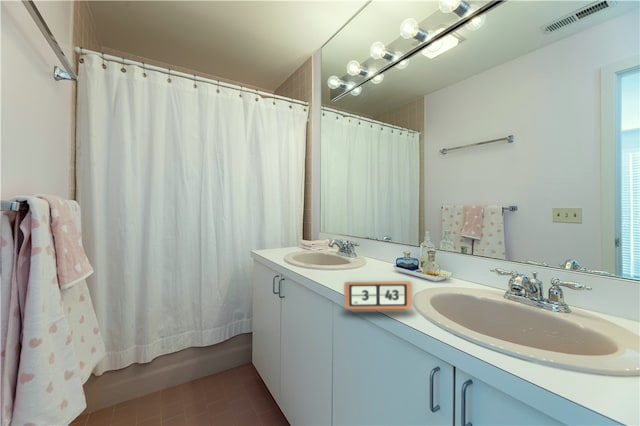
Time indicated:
3h43
